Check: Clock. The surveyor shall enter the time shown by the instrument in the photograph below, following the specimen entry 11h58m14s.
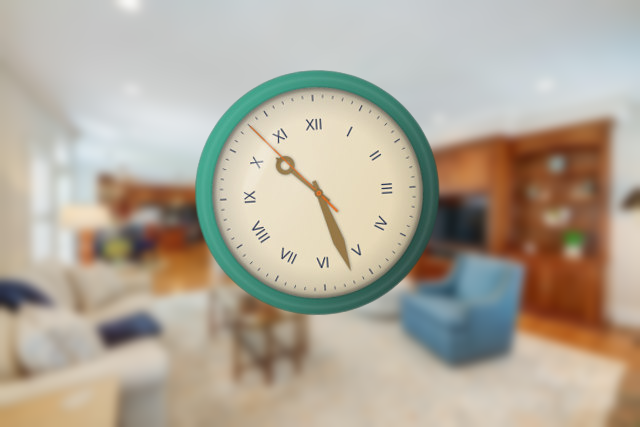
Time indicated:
10h26m53s
